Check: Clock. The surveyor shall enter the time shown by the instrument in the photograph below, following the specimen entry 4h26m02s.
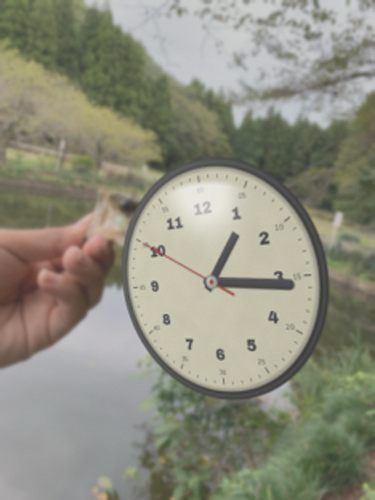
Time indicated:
1h15m50s
